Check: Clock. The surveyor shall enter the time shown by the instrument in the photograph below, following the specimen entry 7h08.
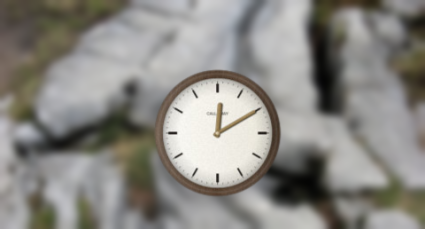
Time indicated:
12h10
